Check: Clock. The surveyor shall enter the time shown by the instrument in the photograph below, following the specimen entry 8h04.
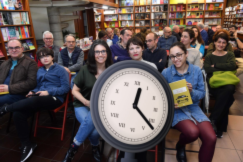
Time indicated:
12h22
